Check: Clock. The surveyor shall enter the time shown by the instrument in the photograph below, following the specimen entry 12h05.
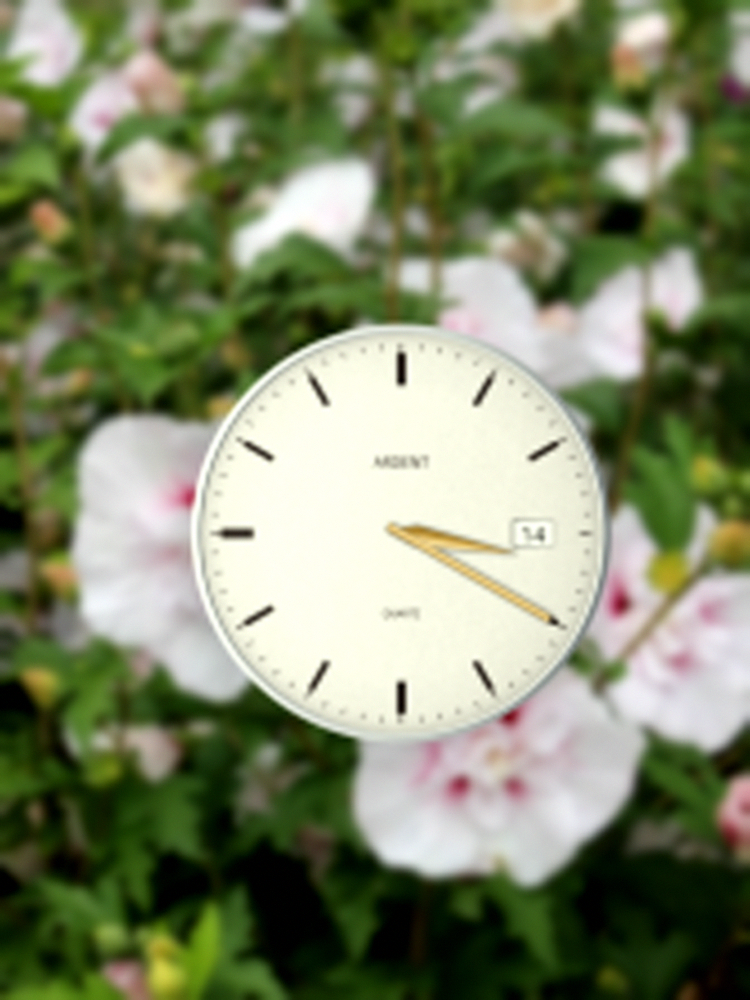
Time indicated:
3h20
